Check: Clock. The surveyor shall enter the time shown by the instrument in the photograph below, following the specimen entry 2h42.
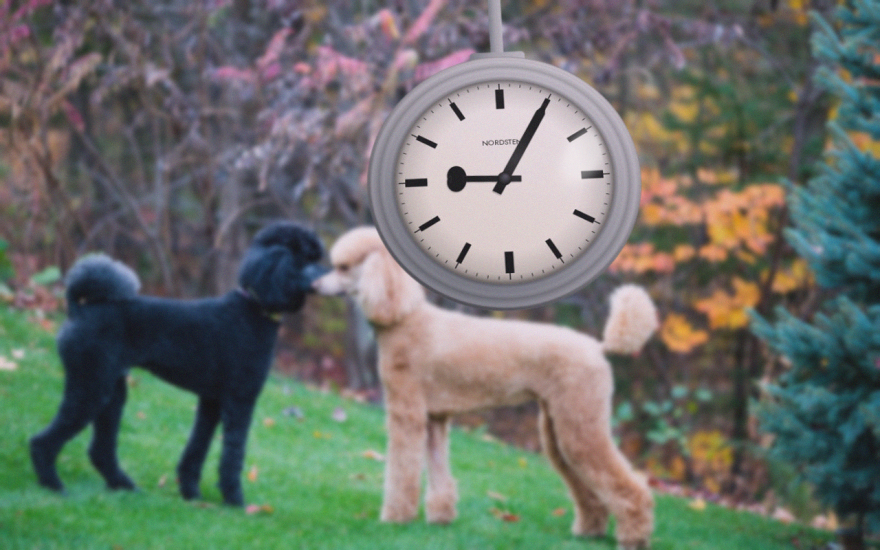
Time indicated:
9h05
